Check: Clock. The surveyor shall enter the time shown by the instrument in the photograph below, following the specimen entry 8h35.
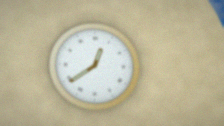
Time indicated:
12h39
